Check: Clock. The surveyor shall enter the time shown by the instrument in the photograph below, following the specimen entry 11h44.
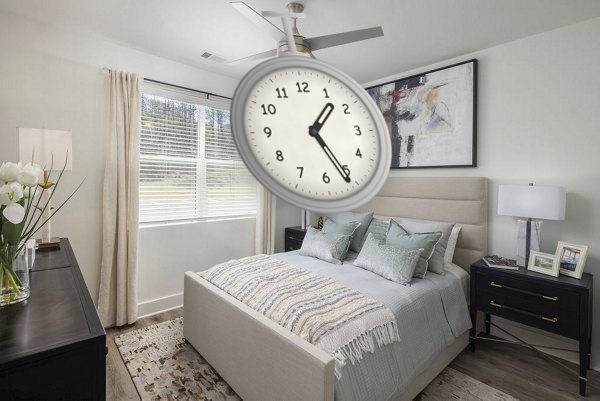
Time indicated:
1h26
